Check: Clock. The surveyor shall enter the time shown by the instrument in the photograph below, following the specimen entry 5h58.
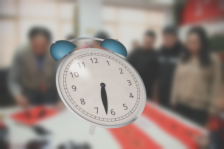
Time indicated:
6h32
